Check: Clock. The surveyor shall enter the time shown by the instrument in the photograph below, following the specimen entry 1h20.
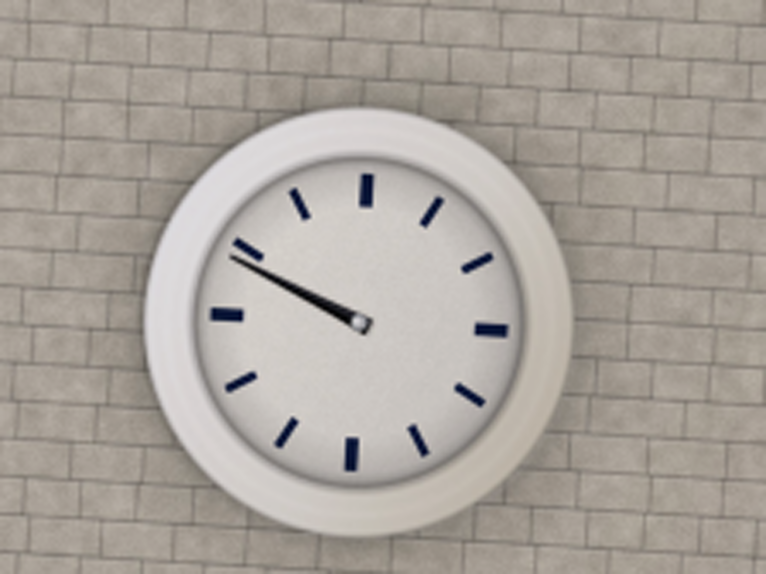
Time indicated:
9h49
